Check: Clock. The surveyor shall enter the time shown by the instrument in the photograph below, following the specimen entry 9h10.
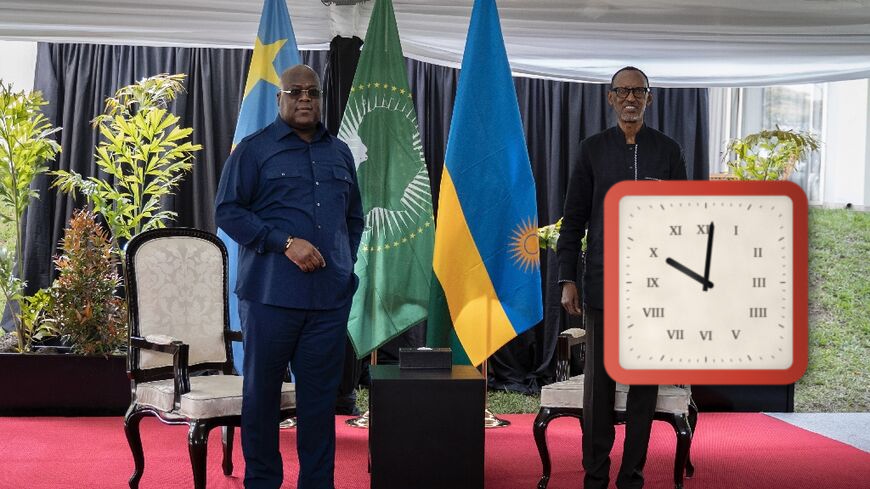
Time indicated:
10h01
